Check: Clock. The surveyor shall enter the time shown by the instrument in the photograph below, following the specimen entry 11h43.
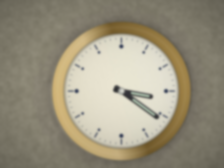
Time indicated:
3h21
